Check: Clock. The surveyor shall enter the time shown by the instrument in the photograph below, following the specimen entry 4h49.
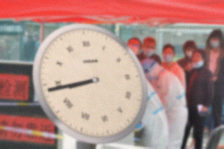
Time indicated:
8h44
